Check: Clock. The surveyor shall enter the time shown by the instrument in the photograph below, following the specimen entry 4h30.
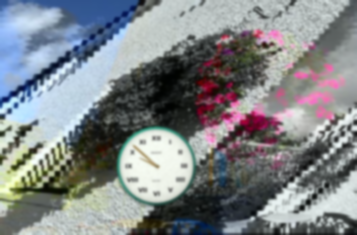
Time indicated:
9h52
